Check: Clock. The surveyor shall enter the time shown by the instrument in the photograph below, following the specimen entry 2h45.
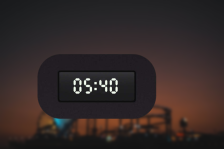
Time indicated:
5h40
